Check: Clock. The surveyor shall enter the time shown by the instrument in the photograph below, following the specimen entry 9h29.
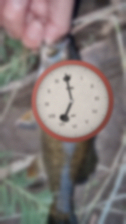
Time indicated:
6h59
